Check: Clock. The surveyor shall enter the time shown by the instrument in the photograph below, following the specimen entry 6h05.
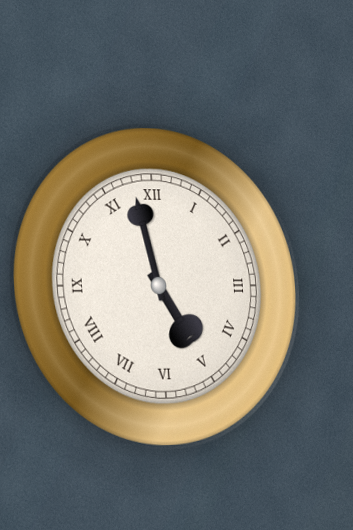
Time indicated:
4h58
